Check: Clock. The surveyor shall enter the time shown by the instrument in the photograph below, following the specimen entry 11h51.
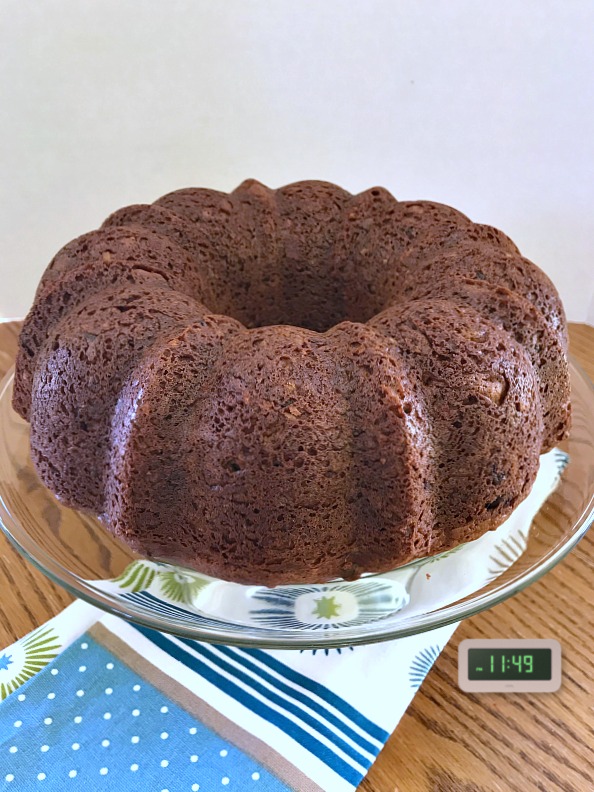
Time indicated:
11h49
